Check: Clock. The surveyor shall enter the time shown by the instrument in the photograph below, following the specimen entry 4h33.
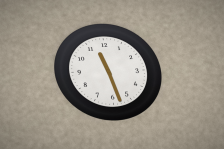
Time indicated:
11h28
